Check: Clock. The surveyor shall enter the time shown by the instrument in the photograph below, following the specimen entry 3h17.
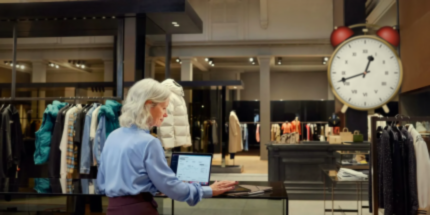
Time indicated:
12h42
